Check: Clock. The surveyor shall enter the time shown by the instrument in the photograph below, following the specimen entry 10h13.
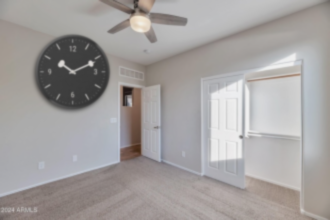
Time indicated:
10h11
